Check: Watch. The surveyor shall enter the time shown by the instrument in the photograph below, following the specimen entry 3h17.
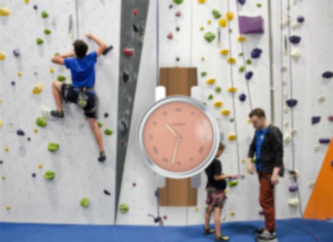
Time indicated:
10h32
